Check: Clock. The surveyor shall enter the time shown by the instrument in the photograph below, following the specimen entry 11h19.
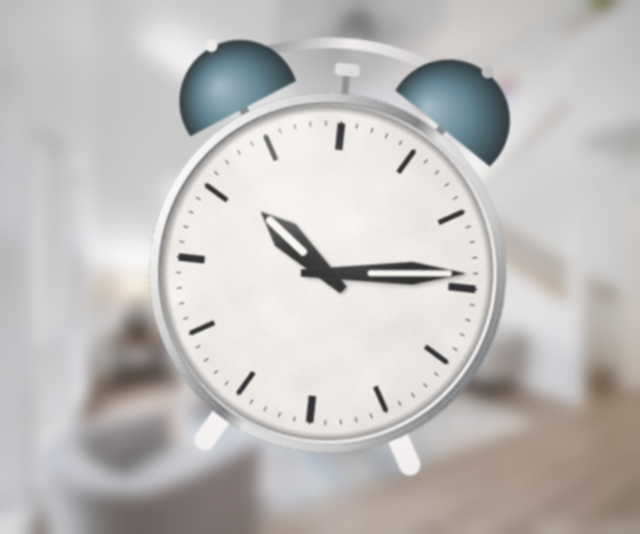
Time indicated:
10h14
